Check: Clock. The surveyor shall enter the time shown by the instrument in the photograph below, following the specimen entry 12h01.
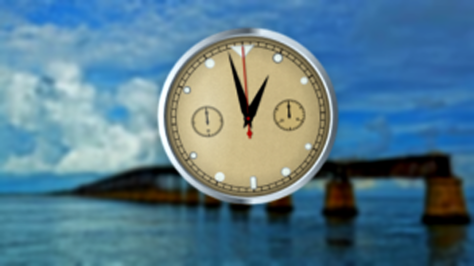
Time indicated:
12h58
